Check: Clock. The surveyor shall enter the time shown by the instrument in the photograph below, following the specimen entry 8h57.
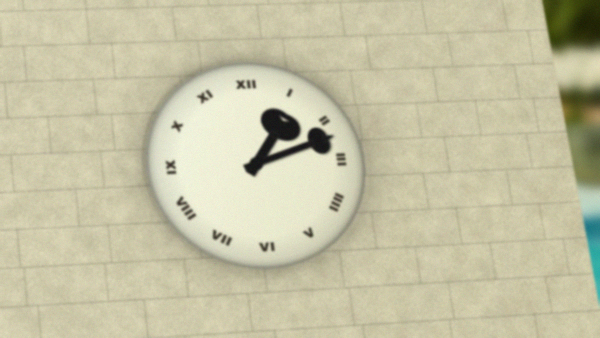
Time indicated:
1h12
